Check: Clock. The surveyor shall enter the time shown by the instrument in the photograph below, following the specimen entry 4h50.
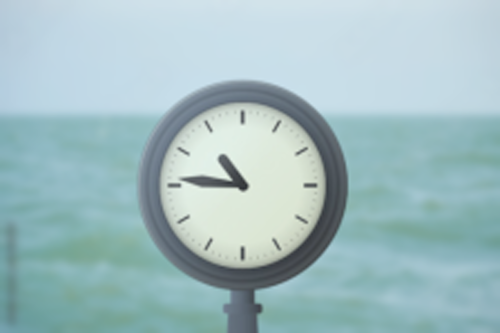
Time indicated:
10h46
